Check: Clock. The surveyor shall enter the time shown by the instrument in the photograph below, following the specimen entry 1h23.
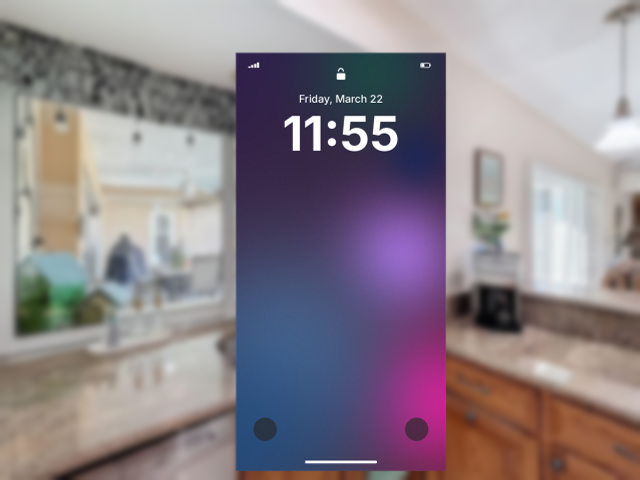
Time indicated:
11h55
